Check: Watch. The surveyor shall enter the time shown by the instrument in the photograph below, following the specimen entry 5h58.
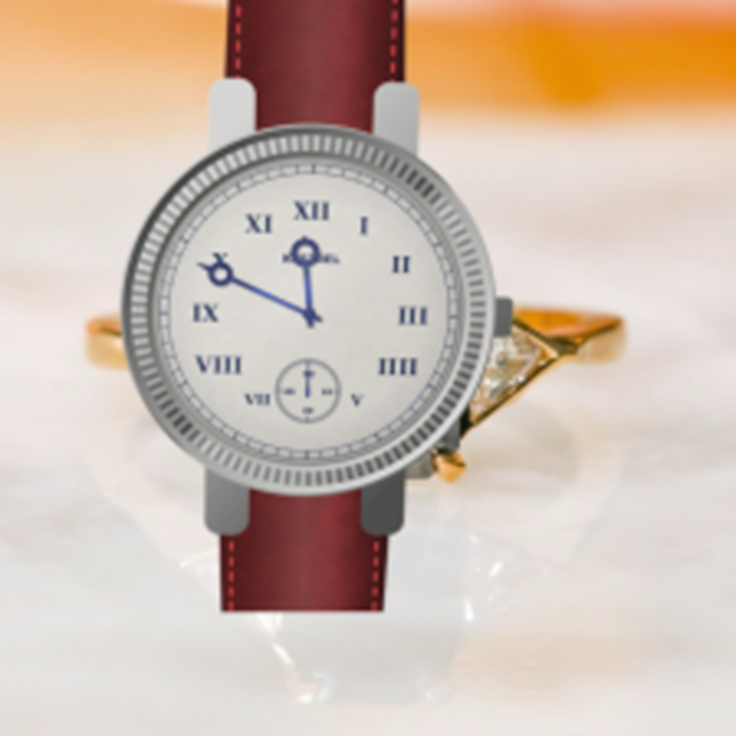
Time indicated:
11h49
